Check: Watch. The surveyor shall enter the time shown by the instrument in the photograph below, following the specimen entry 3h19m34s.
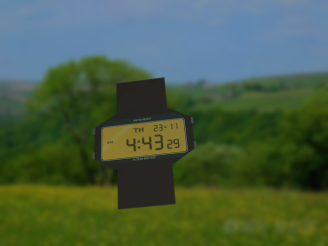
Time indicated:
4h43m29s
